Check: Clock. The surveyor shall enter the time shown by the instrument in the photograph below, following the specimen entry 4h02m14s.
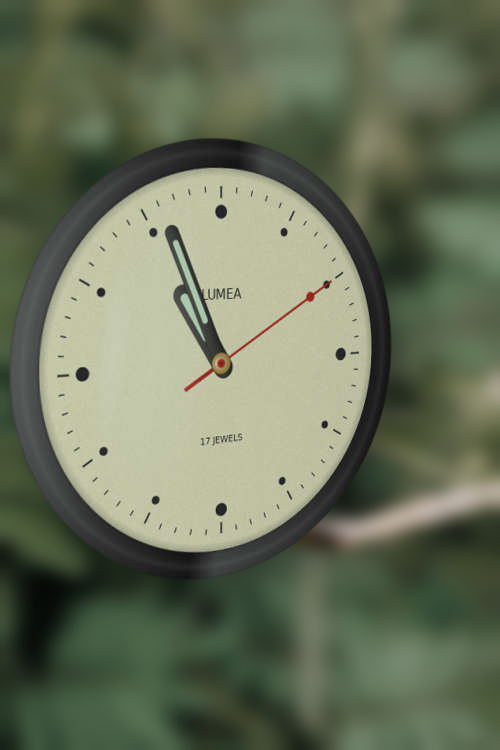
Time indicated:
10h56m10s
